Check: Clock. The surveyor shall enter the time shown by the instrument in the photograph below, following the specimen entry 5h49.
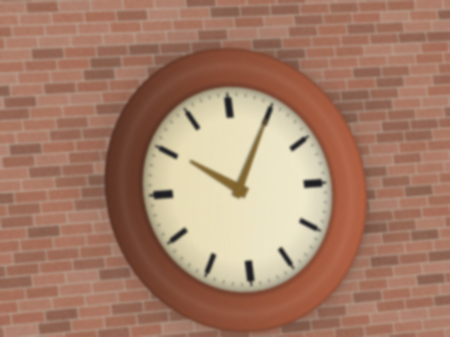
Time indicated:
10h05
